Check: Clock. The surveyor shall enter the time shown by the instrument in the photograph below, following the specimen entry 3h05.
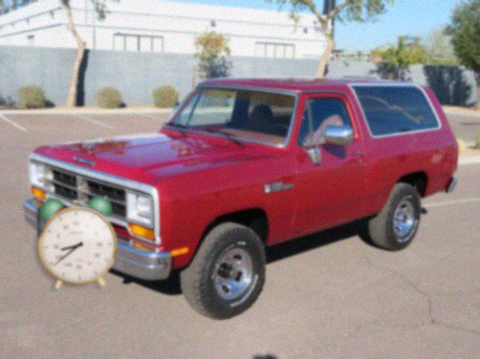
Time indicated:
8h39
